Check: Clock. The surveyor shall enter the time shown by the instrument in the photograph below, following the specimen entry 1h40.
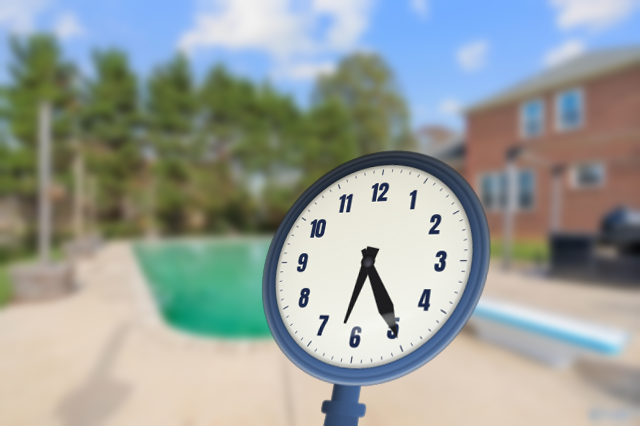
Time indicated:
6h25
